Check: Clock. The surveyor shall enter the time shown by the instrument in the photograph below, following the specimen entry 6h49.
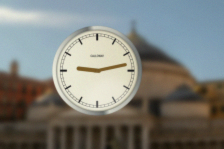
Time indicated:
9h13
